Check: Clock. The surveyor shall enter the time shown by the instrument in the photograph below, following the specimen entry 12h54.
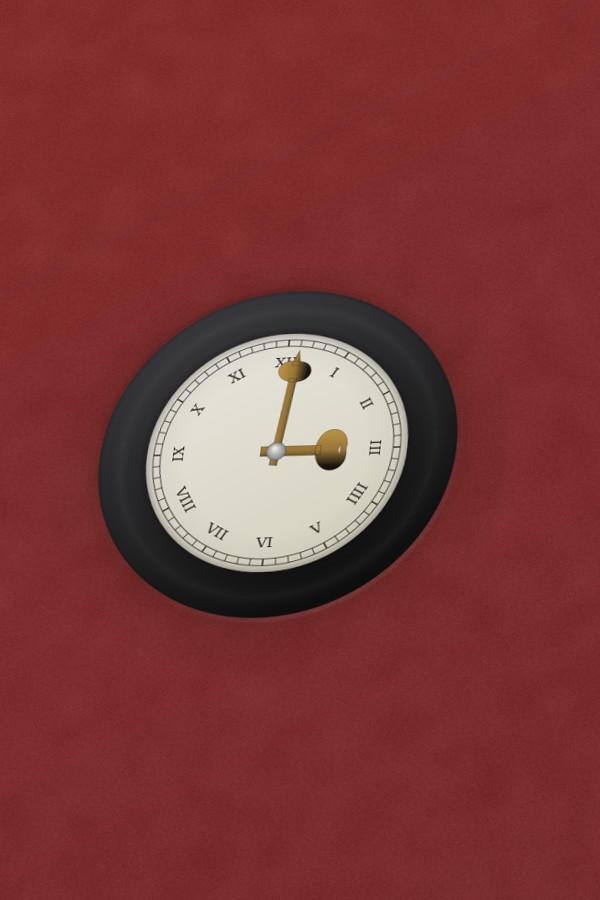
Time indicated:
3h01
